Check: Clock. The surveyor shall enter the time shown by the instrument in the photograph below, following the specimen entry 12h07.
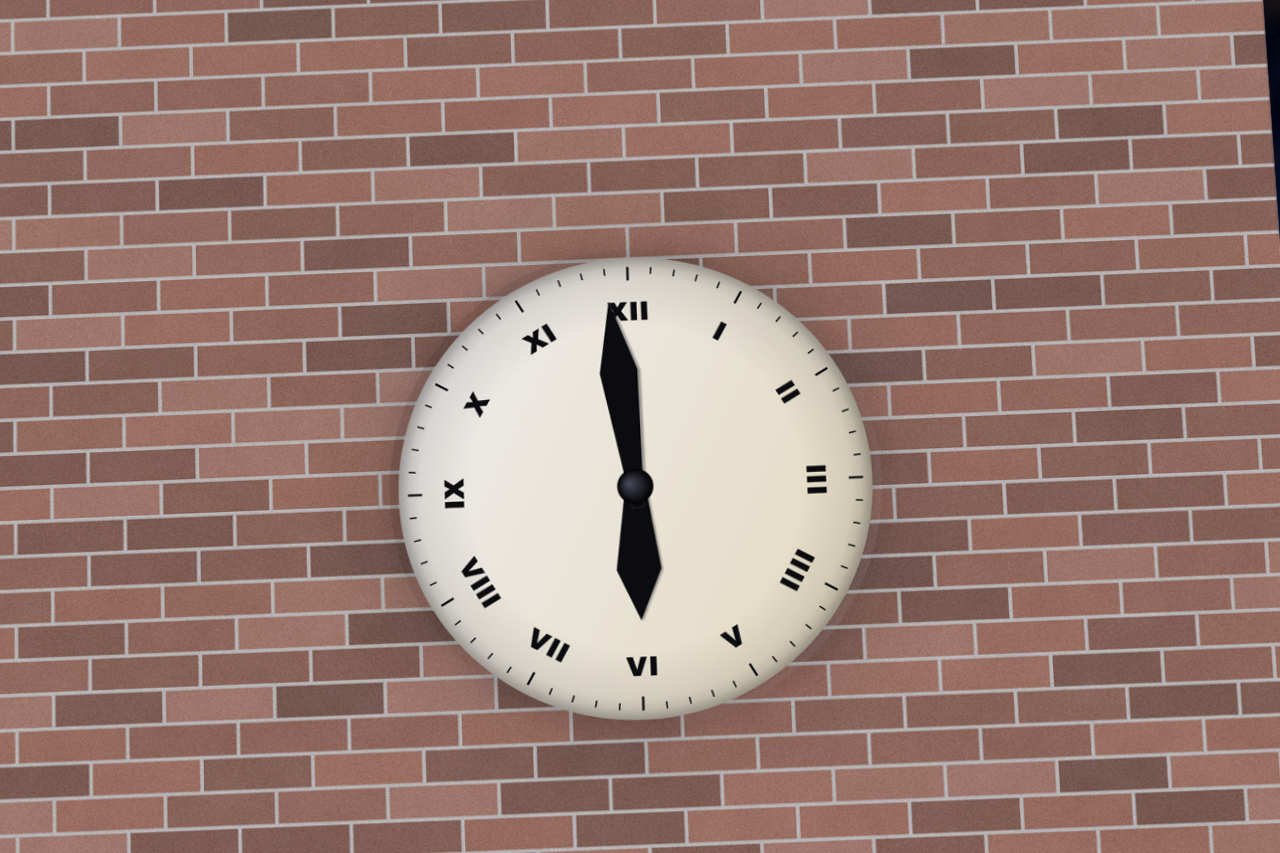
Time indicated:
5h59
